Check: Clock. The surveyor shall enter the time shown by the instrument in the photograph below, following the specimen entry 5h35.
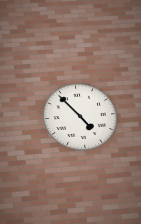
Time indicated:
4h54
